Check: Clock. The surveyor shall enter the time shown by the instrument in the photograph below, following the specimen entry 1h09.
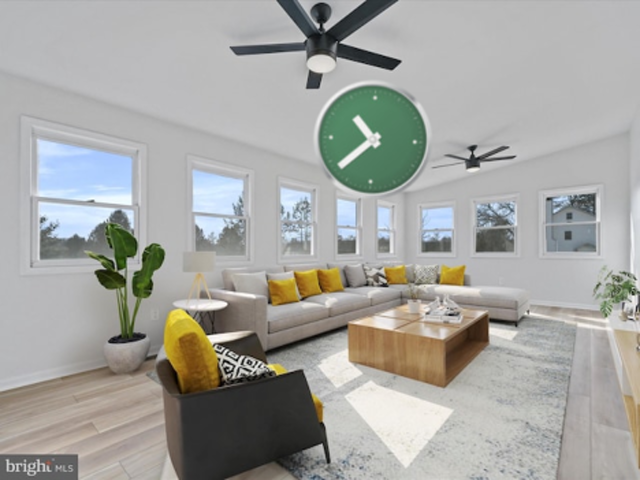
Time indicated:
10h38
